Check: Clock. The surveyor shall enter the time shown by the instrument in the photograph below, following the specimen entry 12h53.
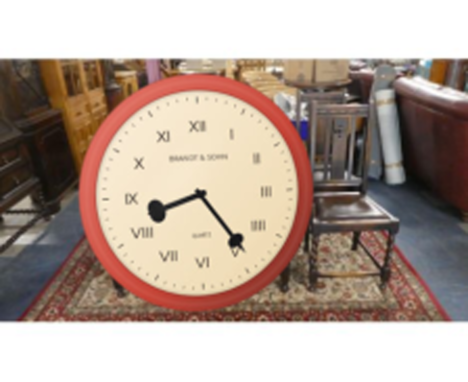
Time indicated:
8h24
